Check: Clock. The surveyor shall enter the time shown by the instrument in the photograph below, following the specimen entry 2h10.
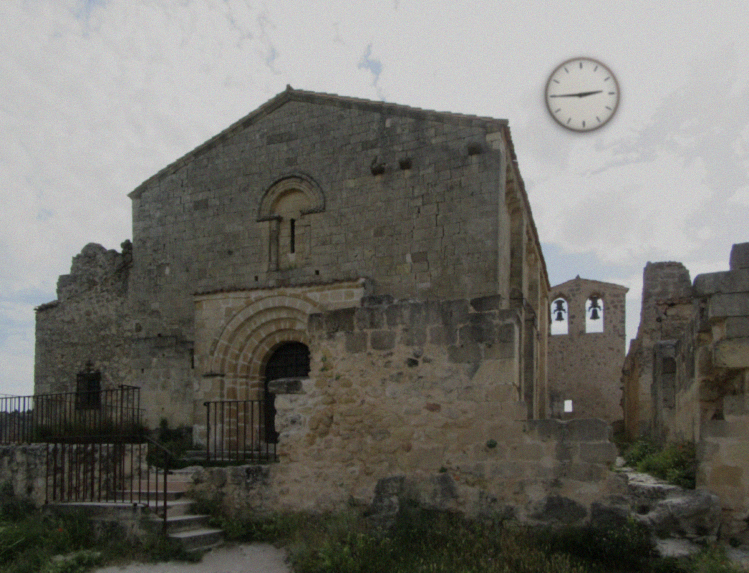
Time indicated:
2h45
